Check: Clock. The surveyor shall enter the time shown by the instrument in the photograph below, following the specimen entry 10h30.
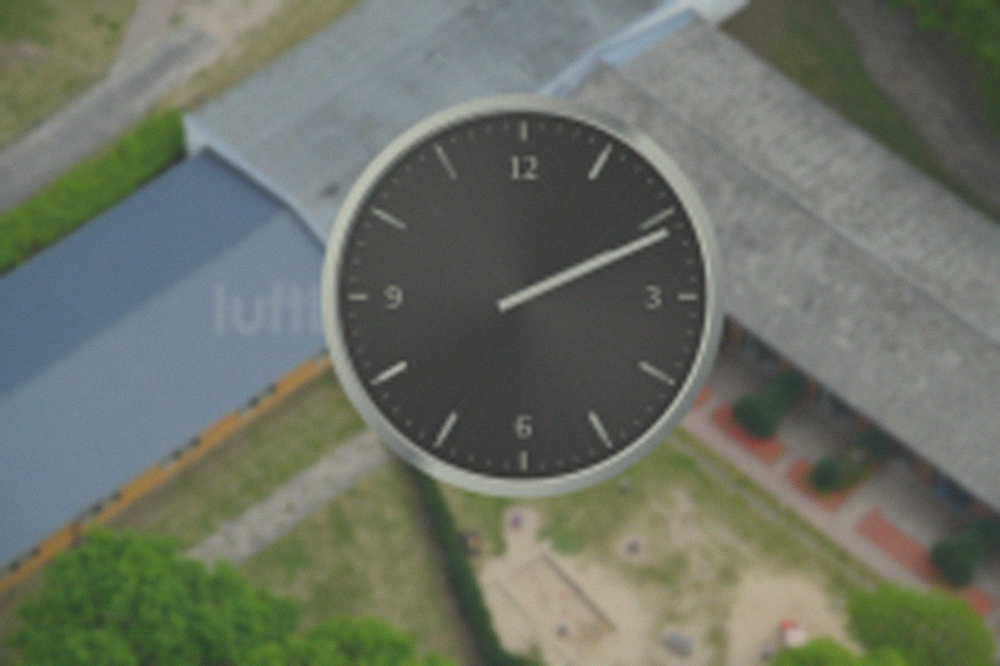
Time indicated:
2h11
